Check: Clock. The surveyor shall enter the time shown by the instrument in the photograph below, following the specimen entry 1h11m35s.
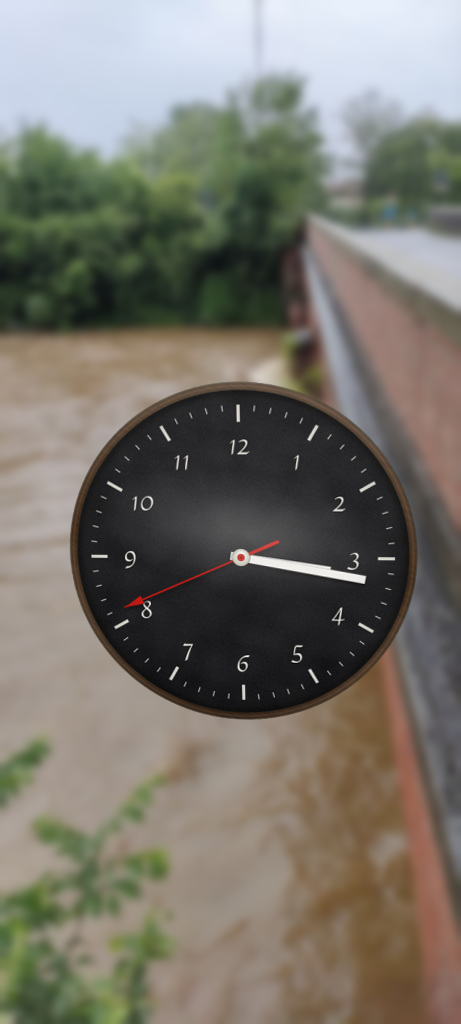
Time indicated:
3h16m41s
